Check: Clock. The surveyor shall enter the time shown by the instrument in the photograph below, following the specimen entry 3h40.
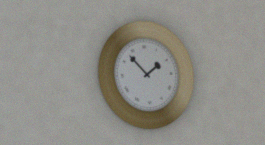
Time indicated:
1h53
